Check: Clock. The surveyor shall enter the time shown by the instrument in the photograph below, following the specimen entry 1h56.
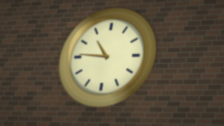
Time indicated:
10h46
